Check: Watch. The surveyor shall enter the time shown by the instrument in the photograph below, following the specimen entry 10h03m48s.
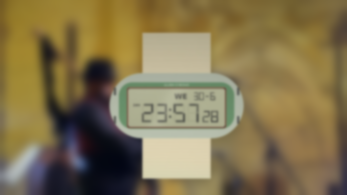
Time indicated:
23h57m28s
